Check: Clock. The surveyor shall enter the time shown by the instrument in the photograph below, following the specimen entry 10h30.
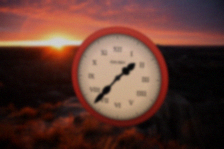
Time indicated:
1h37
